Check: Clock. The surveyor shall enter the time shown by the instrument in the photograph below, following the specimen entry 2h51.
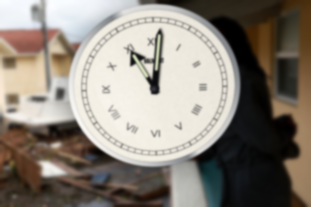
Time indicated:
11h01
